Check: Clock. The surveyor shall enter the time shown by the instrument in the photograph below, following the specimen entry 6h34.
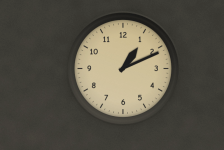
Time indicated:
1h11
